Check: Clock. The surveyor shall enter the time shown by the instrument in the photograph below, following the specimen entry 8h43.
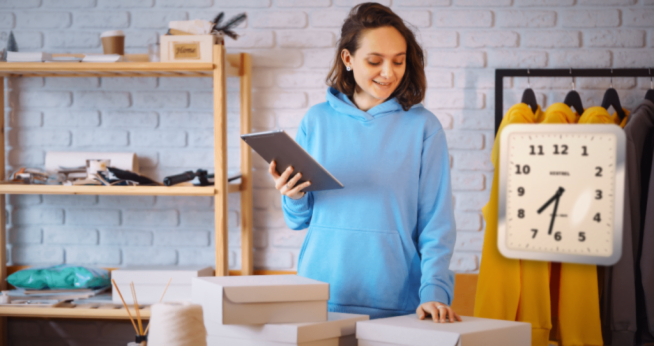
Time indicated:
7h32
